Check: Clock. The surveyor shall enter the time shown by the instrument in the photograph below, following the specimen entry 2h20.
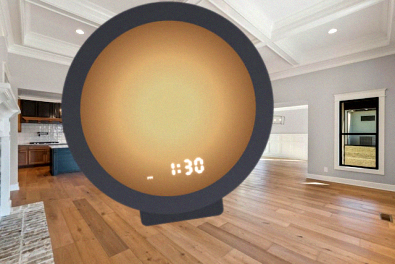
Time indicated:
1h30
